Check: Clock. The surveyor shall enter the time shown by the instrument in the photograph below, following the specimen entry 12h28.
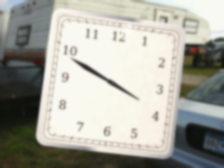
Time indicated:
3h49
